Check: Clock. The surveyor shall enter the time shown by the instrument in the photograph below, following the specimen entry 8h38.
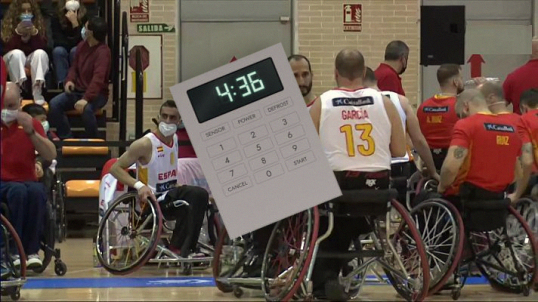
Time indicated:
4h36
